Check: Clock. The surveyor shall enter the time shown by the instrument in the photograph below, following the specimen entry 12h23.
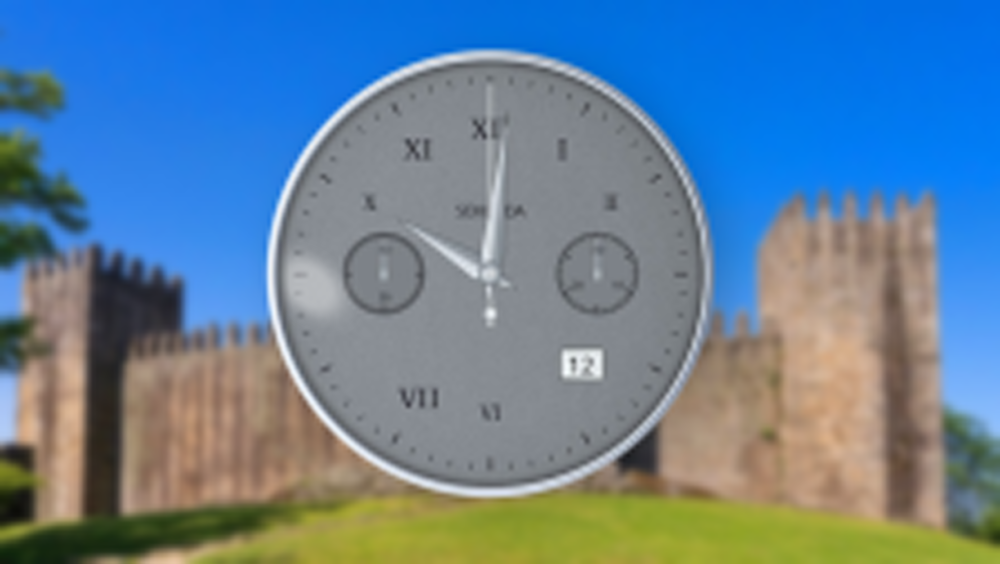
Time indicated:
10h01
